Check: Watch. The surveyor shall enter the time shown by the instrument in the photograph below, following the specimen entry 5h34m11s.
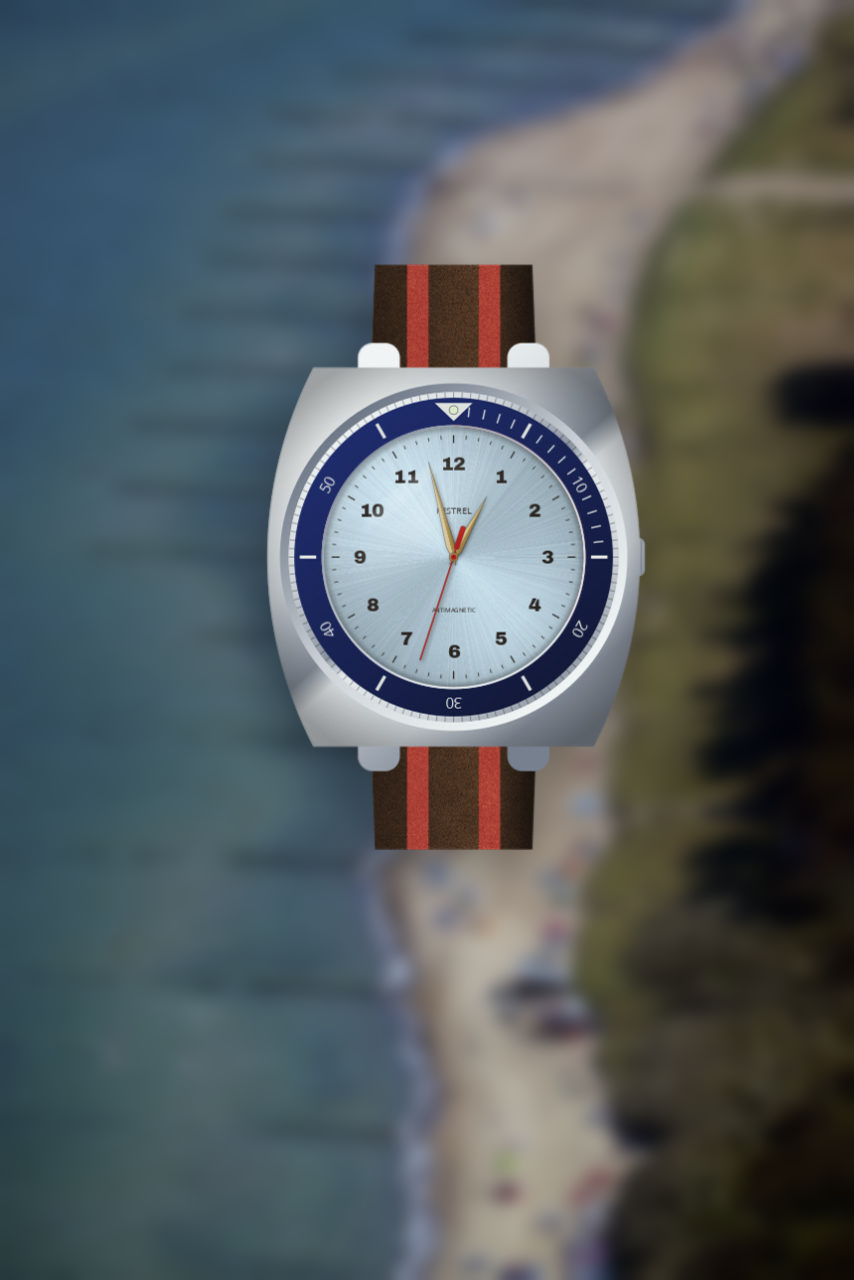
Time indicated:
12h57m33s
